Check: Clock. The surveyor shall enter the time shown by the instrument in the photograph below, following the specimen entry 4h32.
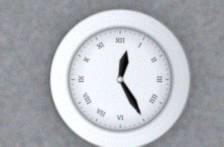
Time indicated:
12h25
